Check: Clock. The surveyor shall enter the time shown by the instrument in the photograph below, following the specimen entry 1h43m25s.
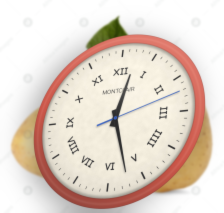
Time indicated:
12h27m12s
